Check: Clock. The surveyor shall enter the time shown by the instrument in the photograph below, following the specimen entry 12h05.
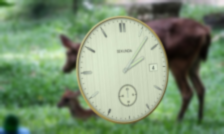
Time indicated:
2h07
